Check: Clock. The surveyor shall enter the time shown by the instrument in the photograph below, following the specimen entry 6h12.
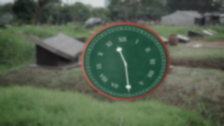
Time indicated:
11h30
